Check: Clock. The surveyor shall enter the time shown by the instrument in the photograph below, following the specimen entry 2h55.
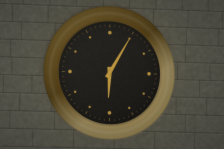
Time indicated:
6h05
